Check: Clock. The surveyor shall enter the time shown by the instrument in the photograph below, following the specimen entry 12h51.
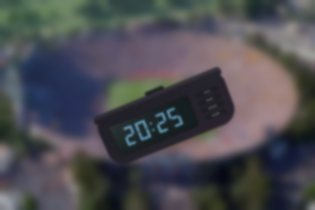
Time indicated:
20h25
